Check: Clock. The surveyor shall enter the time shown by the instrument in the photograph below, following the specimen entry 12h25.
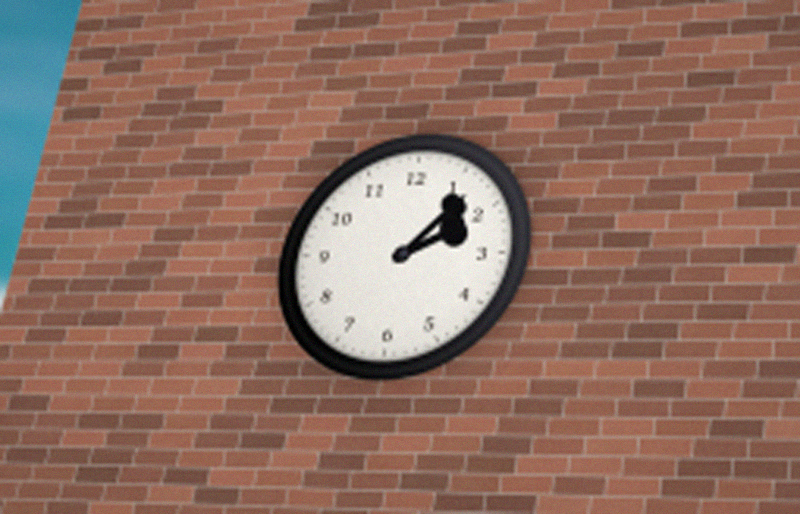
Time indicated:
2h07
